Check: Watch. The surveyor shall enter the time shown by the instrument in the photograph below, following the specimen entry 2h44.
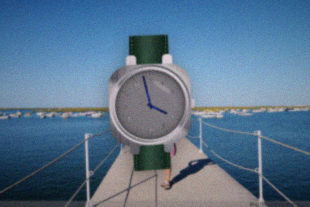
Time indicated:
3h58
